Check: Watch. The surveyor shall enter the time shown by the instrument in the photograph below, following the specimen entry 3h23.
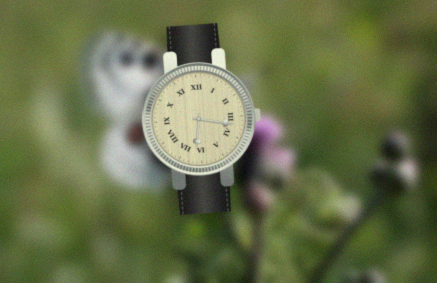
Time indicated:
6h17
